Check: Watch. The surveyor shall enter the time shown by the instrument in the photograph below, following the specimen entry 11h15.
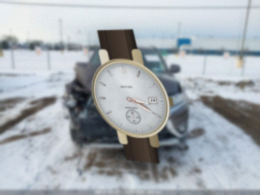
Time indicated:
3h20
